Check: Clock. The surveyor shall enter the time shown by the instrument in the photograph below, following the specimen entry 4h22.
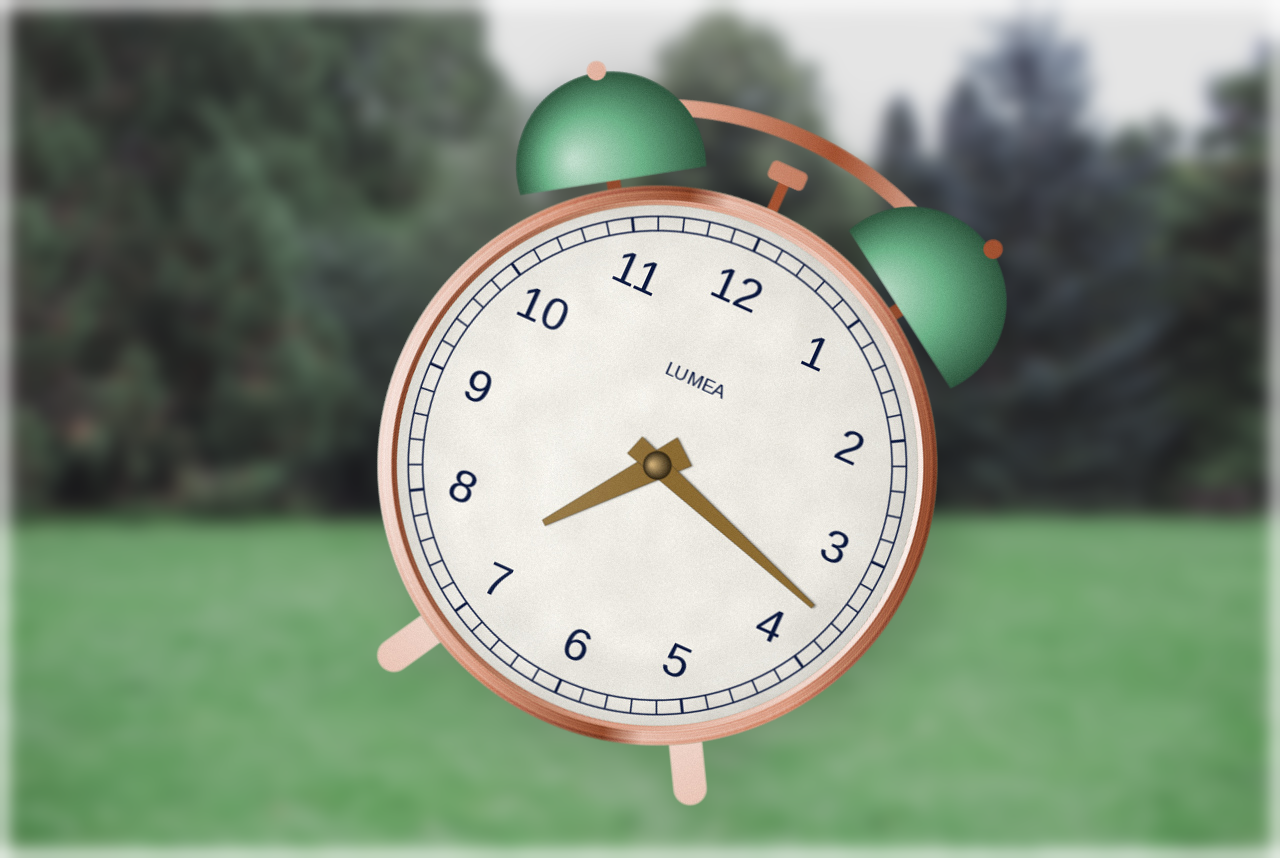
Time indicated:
7h18
